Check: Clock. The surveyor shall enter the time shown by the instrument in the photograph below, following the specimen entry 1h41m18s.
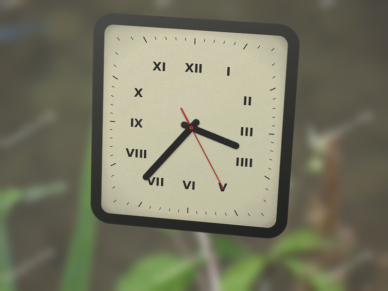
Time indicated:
3h36m25s
